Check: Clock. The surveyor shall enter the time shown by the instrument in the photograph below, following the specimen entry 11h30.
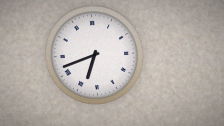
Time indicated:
6h42
